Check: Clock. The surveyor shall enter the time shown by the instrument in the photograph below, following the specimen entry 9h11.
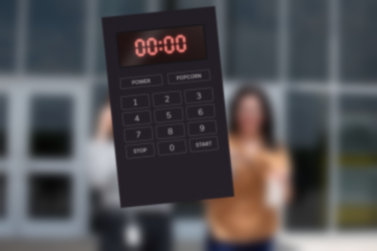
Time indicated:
0h00
